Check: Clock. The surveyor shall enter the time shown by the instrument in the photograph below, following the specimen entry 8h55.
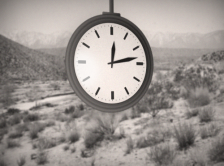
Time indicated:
12h13
